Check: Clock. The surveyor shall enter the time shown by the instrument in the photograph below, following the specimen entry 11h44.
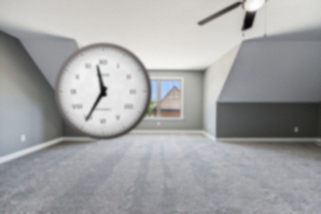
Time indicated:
11h35
